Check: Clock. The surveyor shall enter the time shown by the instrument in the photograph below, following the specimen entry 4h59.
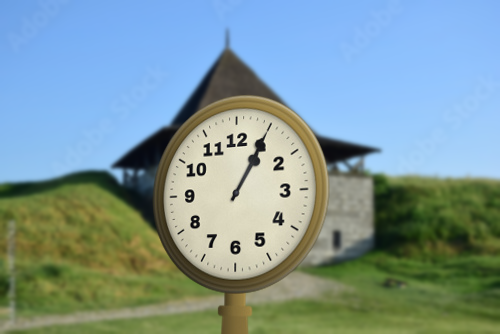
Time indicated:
1h05
